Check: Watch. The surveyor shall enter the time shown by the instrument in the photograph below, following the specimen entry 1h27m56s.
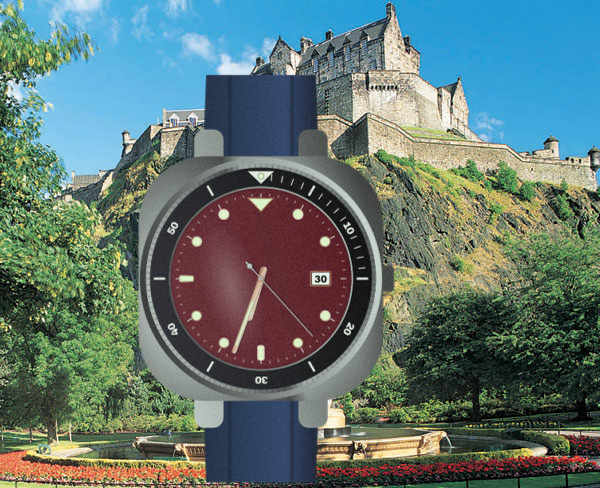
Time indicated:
6h33m23s
